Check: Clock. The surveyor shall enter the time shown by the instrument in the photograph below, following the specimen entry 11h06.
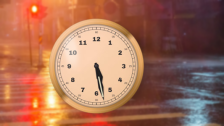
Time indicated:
5h28
